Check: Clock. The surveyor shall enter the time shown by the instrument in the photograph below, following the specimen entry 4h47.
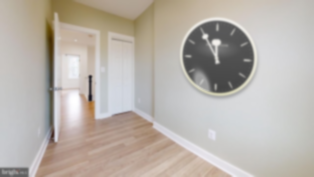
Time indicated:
11h55
